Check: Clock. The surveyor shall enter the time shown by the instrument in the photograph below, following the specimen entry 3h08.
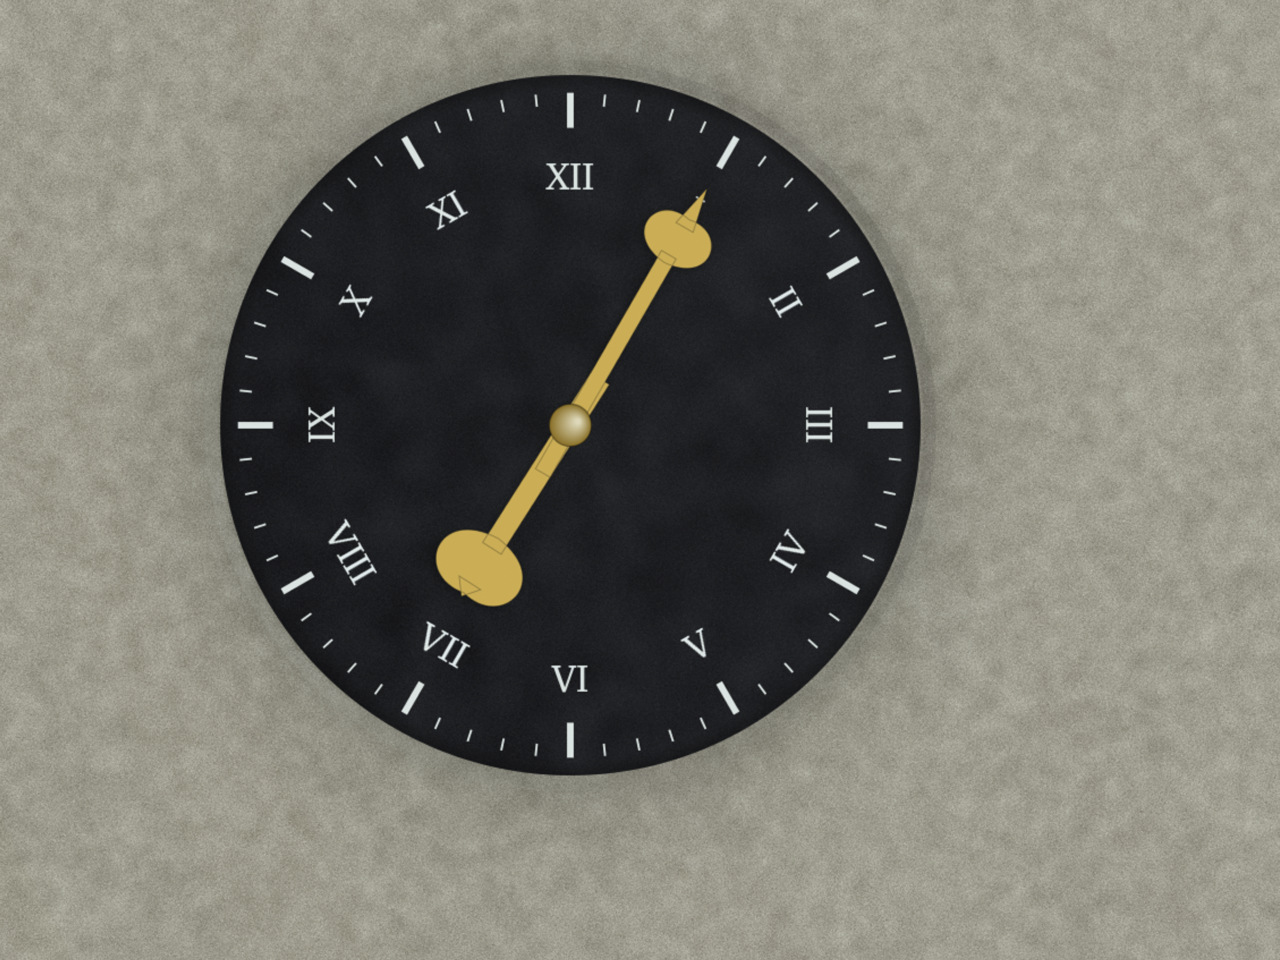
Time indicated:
7h05
